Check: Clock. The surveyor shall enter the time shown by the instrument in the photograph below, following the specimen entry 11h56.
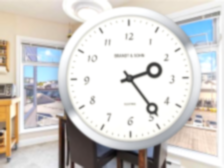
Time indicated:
2h24
